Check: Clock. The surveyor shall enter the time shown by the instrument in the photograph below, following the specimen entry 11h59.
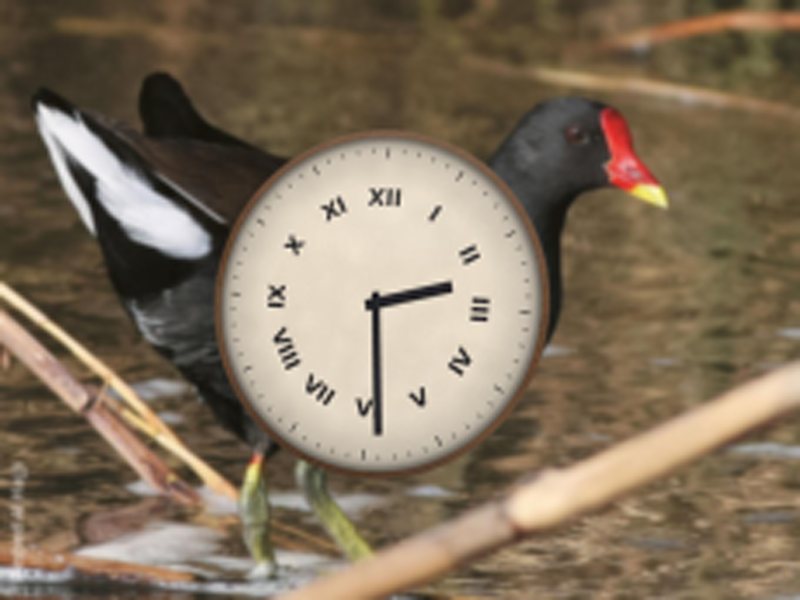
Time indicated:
2h29
